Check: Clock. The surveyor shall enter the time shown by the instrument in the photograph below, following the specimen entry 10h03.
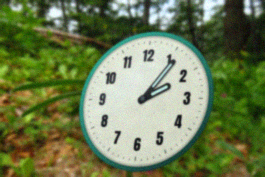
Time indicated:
2h06
